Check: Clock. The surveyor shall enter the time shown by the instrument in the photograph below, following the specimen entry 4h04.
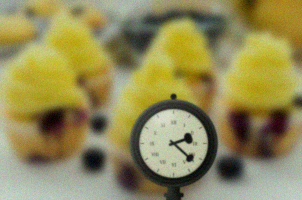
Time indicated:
2h22
